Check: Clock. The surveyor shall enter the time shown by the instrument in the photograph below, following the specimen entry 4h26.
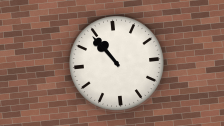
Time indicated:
10h54
